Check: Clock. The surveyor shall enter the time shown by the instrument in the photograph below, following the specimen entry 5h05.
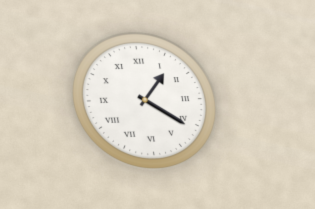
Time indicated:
1h21
